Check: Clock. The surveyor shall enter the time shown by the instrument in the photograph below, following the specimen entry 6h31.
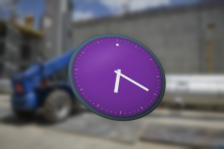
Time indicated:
6h20
